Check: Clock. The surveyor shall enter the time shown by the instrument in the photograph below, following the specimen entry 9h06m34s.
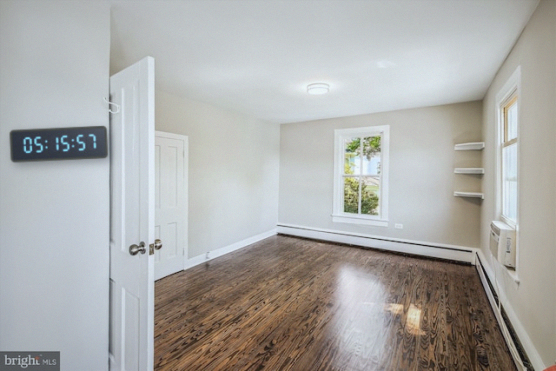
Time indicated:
5h15m57s
